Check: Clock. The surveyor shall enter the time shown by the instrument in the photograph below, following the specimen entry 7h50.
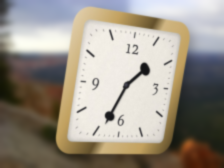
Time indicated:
1h34
